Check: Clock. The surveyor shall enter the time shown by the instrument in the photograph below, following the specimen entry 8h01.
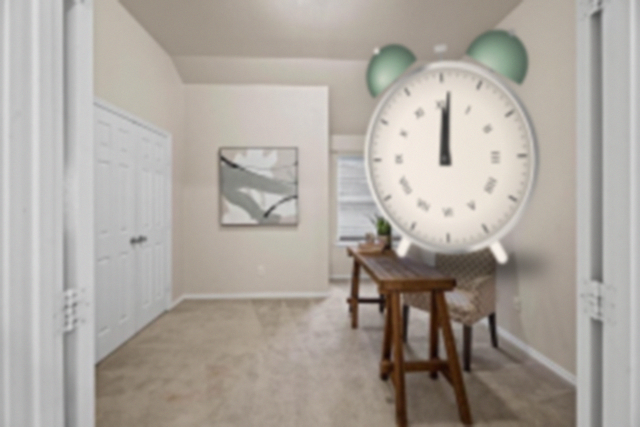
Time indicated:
12h01
